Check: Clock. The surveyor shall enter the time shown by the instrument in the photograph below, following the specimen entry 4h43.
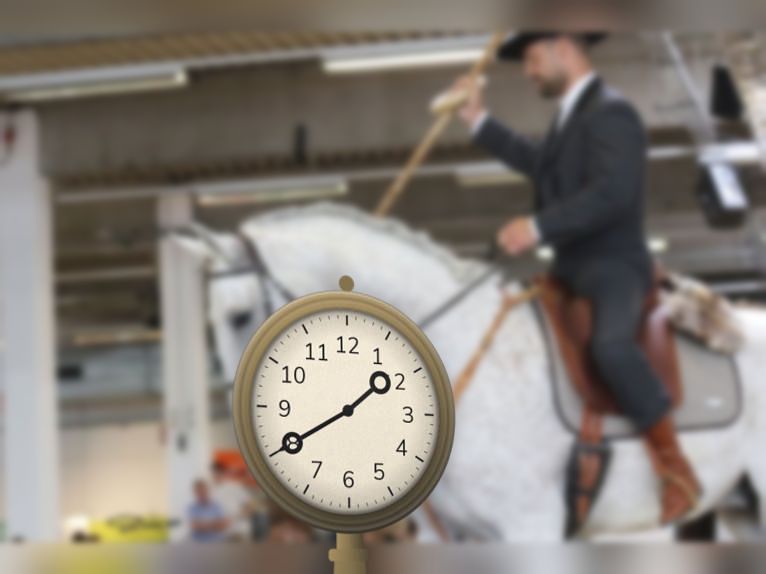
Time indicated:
1h40
